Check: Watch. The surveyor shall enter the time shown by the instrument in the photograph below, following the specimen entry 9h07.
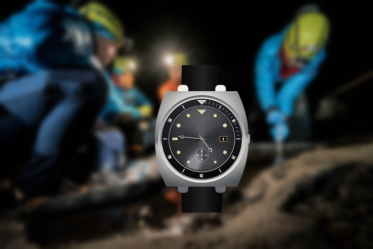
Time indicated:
4h46
